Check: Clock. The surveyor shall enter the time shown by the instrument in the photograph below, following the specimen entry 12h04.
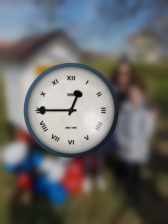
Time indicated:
12h45
